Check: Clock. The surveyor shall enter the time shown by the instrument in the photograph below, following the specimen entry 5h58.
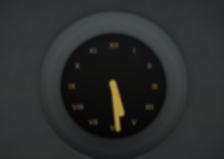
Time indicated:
5h29
